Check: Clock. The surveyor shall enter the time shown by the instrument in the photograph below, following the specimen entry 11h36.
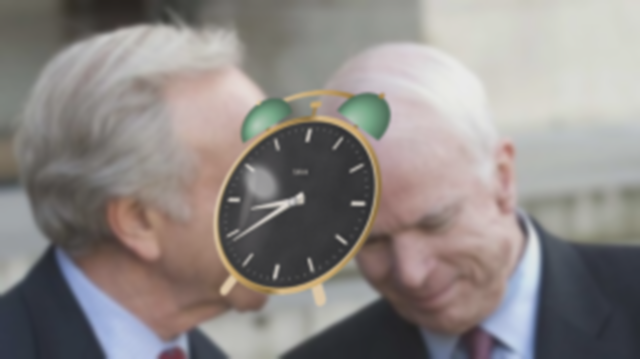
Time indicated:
8h39
